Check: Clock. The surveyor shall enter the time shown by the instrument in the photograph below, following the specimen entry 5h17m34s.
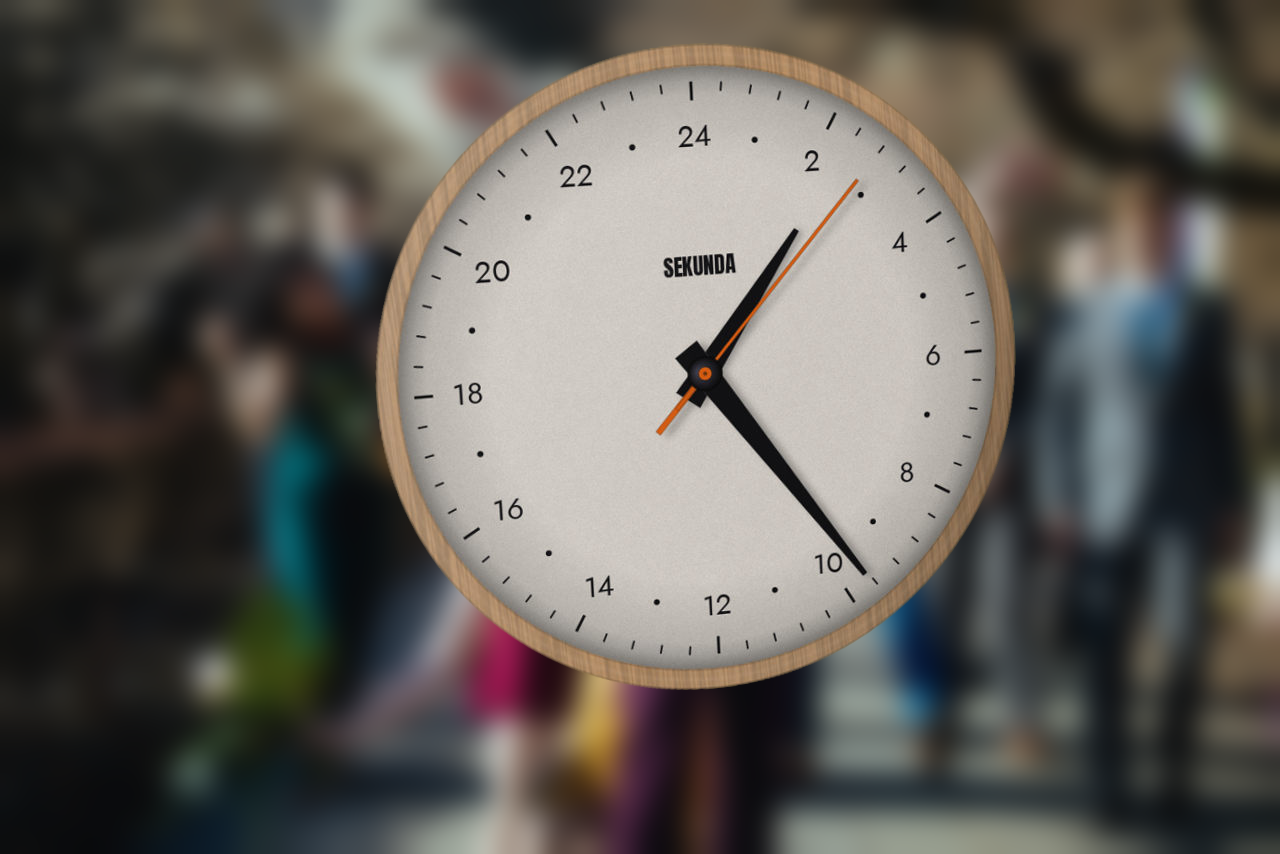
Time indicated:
2h24m07s
